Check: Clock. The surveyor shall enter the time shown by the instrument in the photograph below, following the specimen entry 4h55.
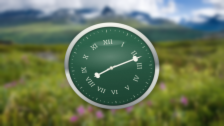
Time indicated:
8h12
